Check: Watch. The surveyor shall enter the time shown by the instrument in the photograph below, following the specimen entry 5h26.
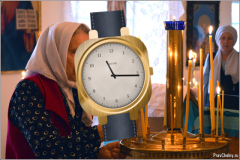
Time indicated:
11h16
